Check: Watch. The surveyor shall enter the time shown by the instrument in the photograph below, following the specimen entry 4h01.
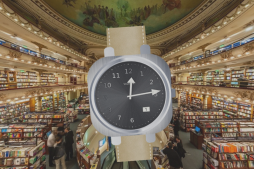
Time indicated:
12h14
